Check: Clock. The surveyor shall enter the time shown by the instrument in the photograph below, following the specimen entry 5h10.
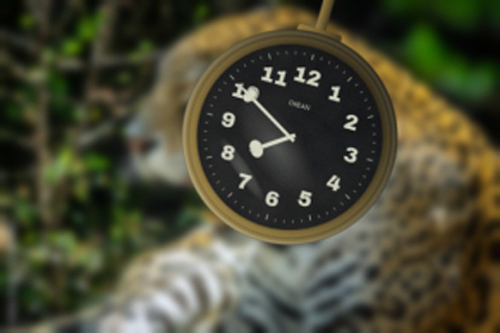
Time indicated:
7h50
